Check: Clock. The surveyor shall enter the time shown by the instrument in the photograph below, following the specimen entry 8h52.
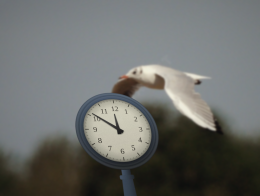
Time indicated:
11h51
